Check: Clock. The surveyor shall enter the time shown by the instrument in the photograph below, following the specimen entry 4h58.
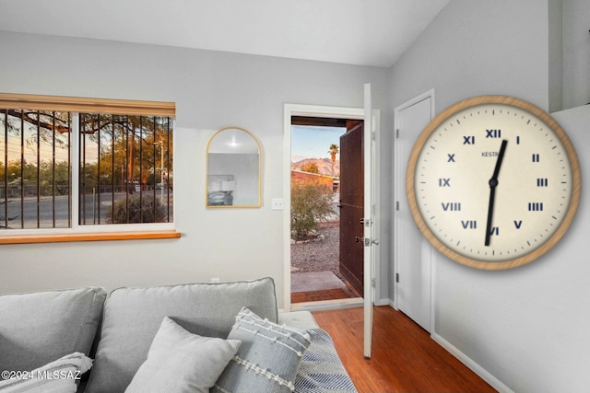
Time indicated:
12h31
